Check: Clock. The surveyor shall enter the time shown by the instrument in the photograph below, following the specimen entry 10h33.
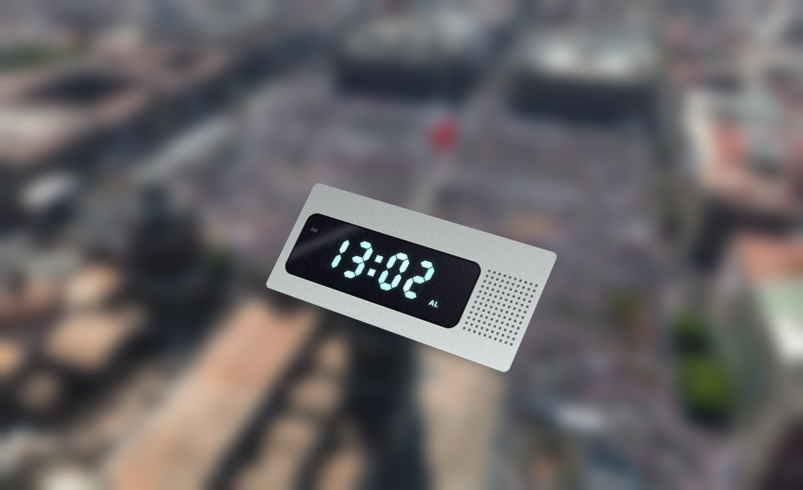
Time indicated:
13h02
